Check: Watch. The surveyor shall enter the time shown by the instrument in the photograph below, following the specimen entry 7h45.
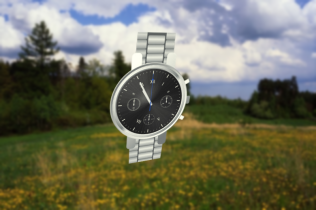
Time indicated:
10h55
